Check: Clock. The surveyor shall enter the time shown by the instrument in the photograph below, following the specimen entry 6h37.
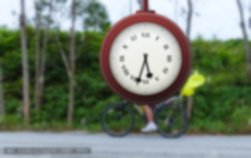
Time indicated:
5h33
